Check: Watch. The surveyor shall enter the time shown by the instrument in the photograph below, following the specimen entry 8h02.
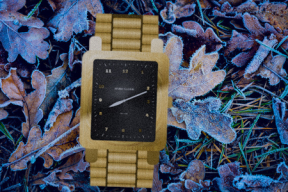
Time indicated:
8h11
